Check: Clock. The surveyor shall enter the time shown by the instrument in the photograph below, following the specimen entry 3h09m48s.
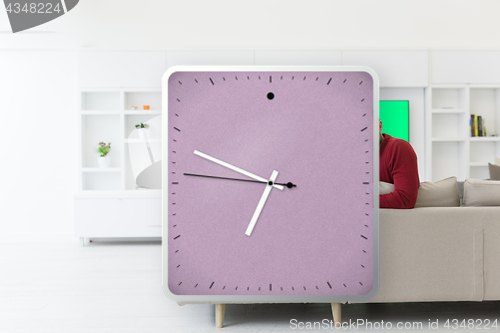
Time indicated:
6h48m46s
